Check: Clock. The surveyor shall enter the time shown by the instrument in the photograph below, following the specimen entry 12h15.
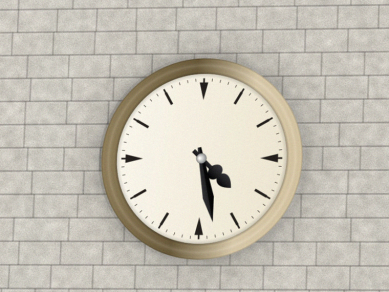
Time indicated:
4h28
